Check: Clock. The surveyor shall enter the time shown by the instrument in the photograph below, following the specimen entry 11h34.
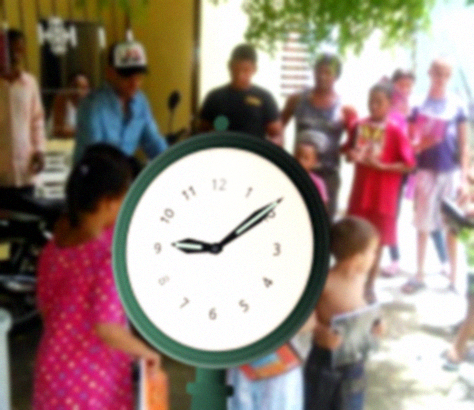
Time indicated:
9h09
